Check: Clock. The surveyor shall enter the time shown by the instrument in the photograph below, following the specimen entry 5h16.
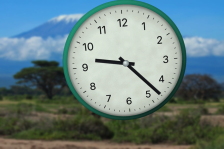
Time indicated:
9h23
